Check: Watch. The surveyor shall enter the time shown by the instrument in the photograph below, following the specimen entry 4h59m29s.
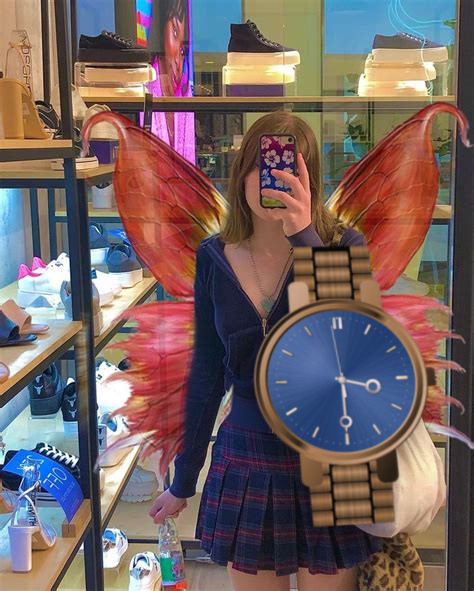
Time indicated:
3h29m59s
